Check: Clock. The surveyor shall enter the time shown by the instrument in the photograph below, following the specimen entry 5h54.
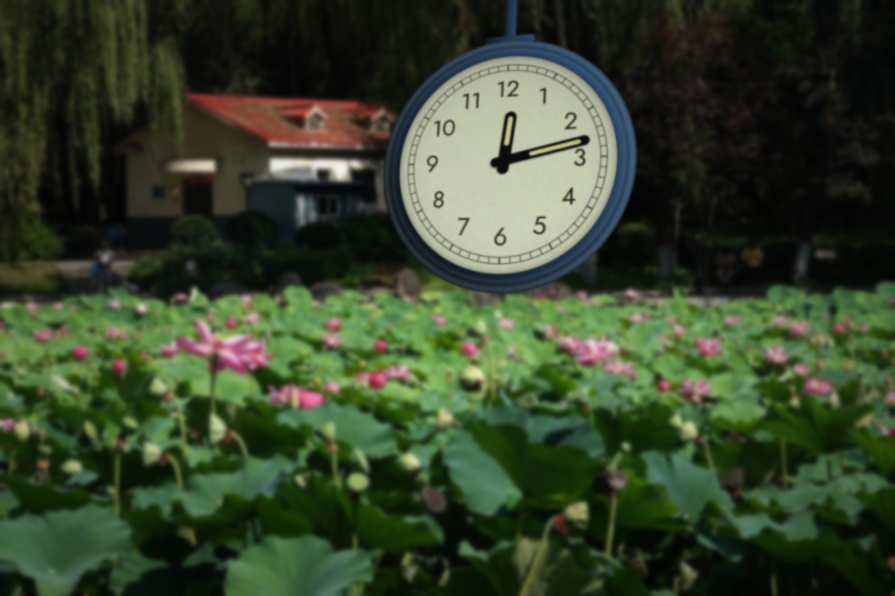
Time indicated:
12h13
